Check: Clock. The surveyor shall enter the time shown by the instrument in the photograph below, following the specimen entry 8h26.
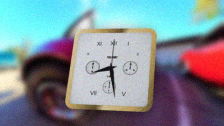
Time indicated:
8h28
